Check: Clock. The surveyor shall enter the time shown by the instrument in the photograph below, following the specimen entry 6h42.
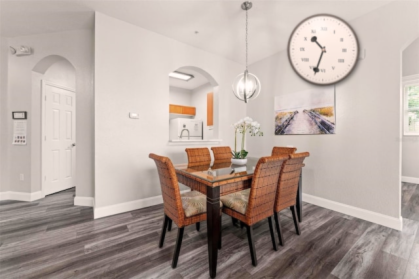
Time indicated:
10h33
